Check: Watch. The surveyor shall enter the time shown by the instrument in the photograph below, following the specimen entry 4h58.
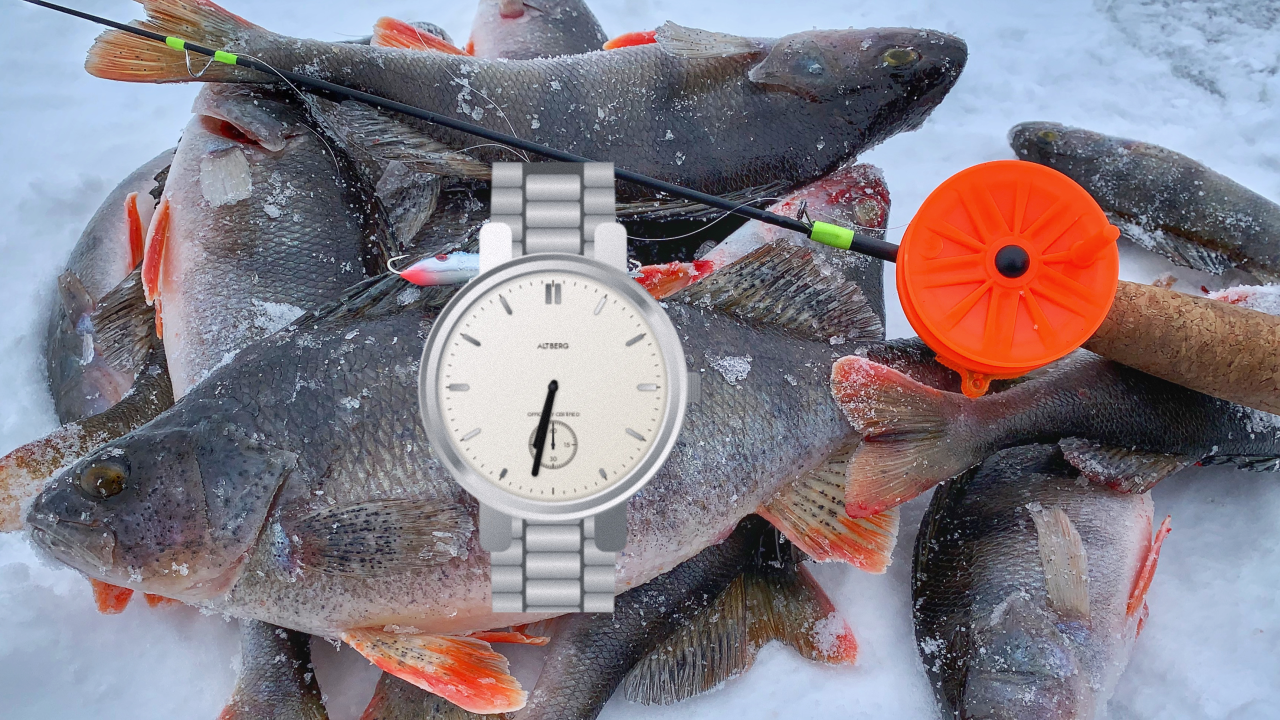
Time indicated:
6h32
